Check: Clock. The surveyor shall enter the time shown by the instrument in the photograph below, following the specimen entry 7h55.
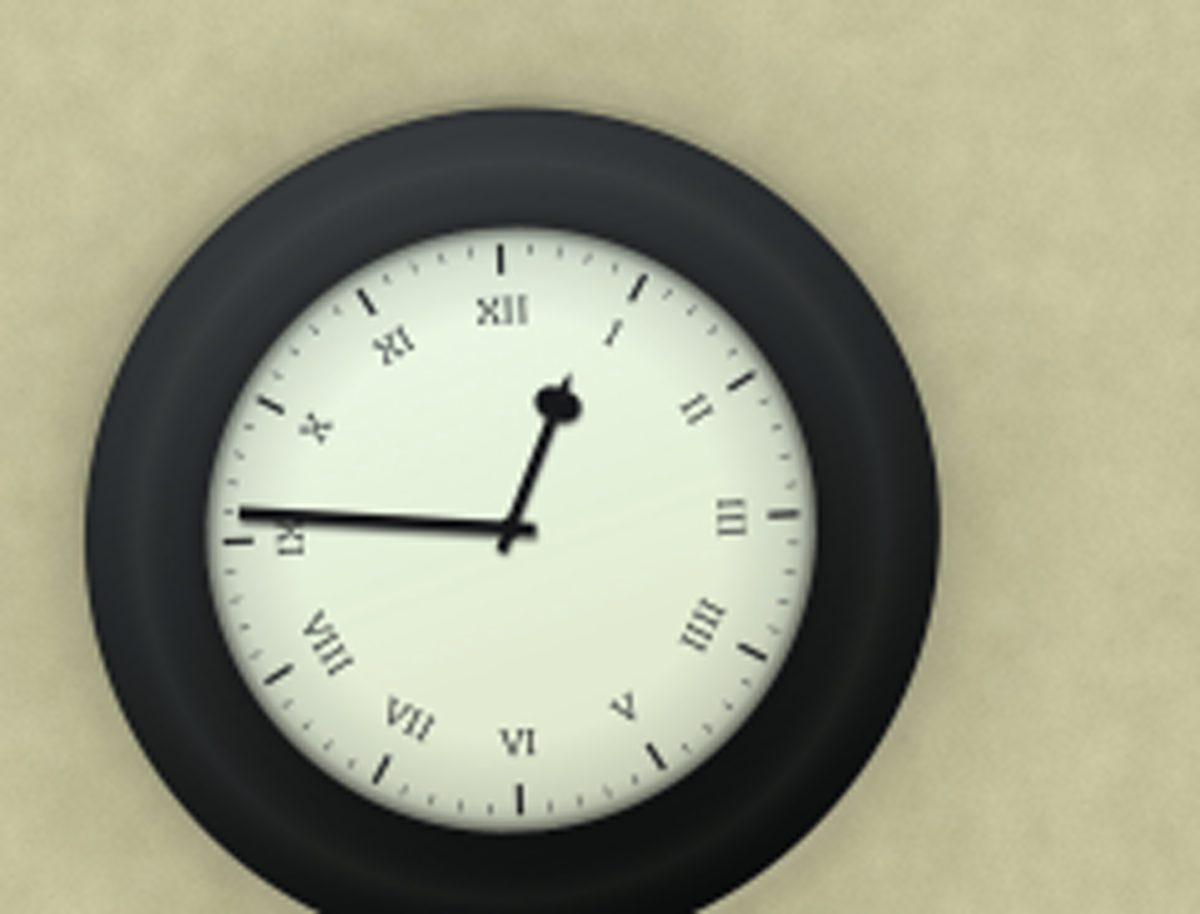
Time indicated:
12h46
